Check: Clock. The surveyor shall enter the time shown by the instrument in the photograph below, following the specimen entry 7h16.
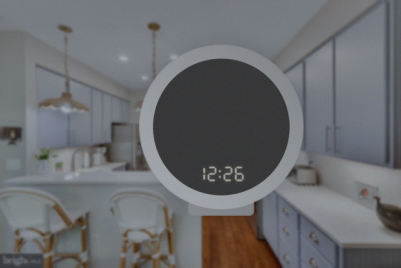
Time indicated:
12h26
